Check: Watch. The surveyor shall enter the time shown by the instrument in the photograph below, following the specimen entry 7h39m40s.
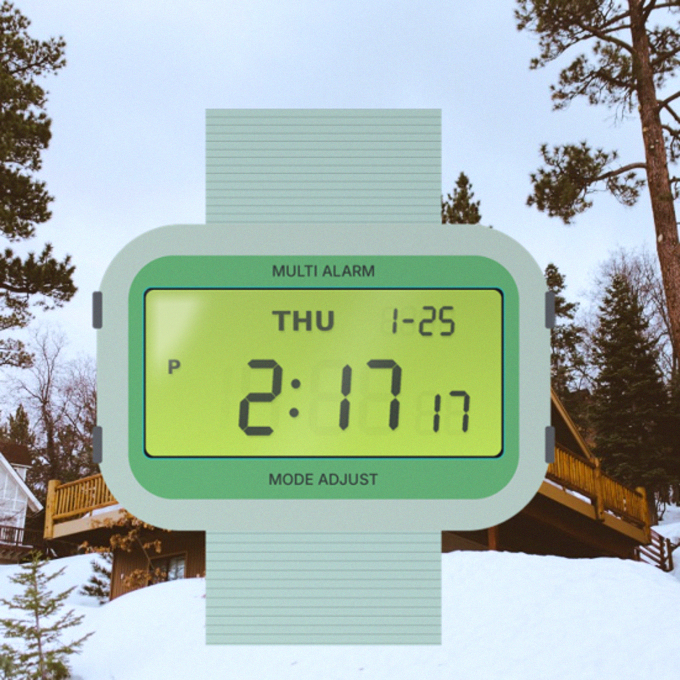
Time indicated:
2h17m17s
